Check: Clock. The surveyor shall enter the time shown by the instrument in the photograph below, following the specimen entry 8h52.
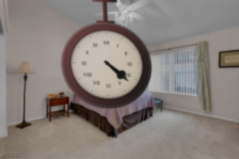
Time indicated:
4h22
